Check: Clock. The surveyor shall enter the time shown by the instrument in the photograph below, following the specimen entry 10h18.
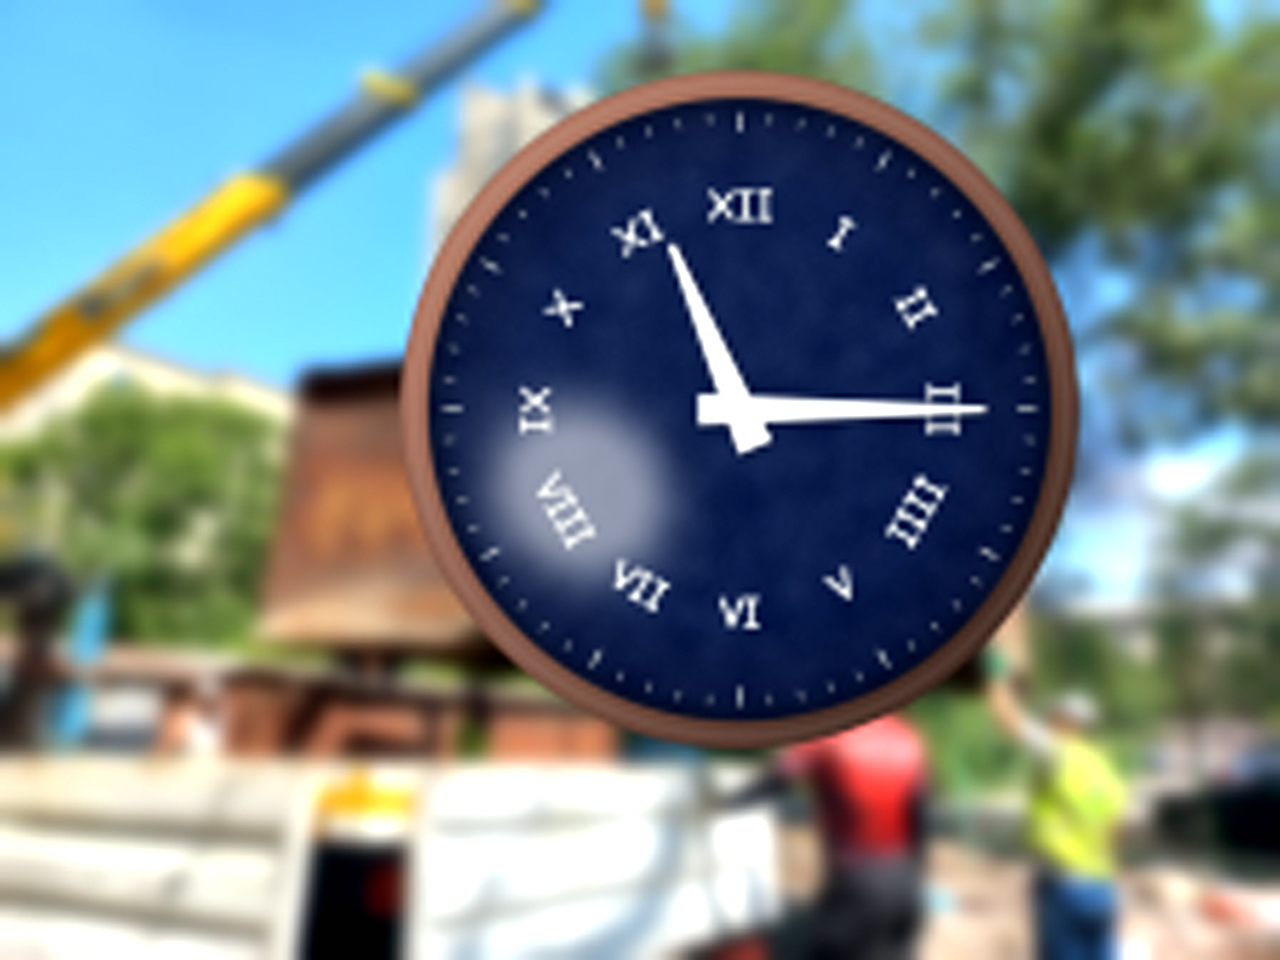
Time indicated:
11h15
